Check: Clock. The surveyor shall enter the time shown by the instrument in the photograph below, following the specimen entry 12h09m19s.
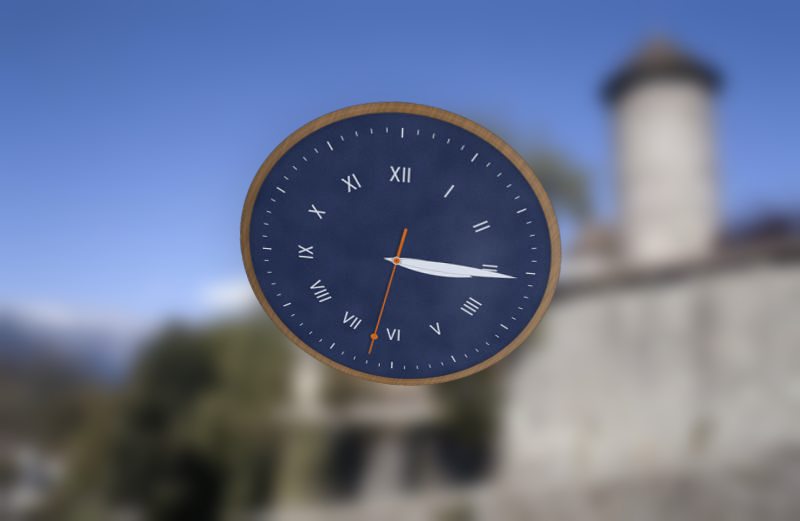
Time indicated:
3h15m32s
